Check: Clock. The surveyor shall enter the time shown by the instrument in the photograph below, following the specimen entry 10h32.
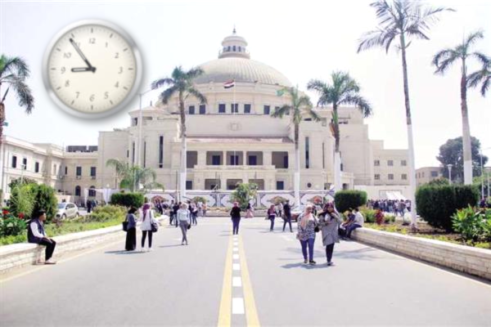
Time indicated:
8h54
